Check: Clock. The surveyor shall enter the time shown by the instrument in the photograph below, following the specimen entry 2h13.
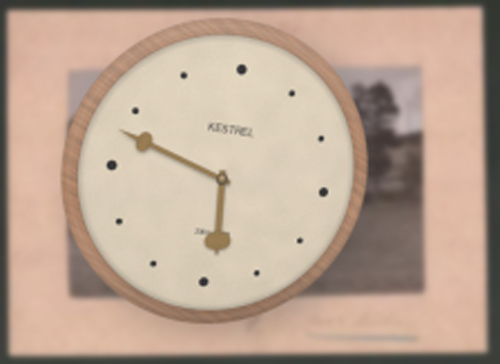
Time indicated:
5h48
